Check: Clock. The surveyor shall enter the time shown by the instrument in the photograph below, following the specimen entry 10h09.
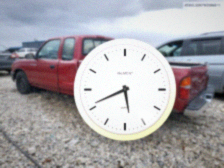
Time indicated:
5h41
